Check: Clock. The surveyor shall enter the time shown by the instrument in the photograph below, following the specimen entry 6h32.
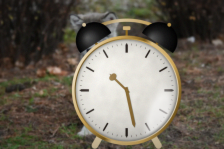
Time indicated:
10h28
